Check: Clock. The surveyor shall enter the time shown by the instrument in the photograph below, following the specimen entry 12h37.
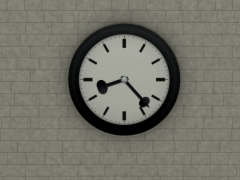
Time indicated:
8h23
